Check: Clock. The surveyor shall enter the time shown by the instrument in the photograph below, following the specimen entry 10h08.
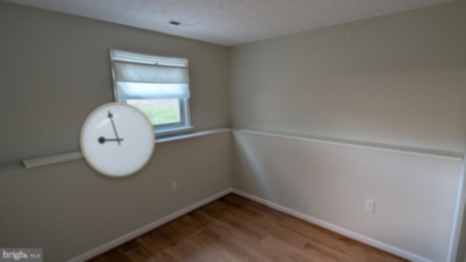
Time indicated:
8h57
